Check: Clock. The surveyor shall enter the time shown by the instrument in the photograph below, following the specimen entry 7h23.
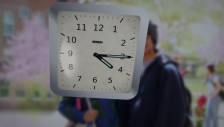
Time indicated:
4h15
